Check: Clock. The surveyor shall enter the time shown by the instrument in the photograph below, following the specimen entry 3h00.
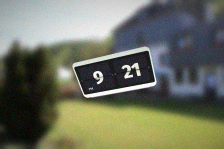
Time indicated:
9h21
